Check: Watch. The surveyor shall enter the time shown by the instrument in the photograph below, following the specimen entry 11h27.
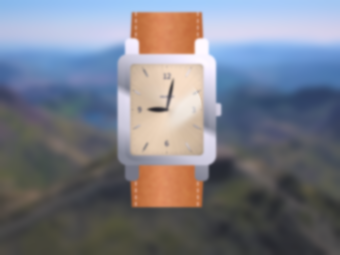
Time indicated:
9h02
